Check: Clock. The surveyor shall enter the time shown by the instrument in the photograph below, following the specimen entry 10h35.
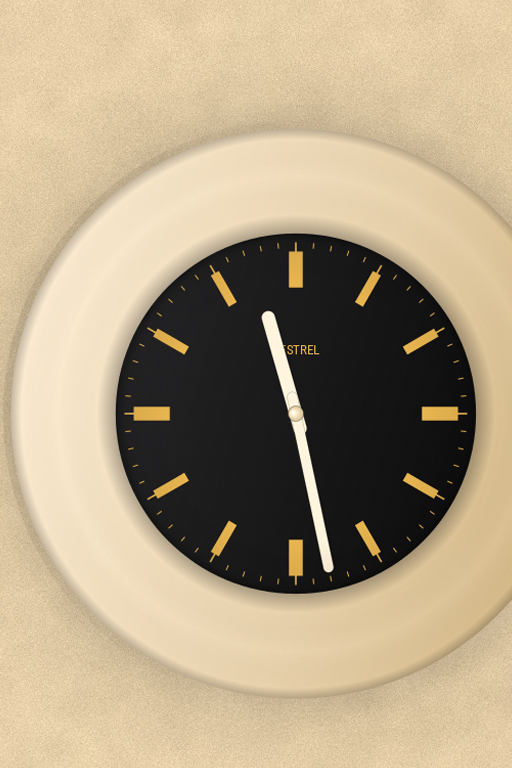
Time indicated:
11h28
